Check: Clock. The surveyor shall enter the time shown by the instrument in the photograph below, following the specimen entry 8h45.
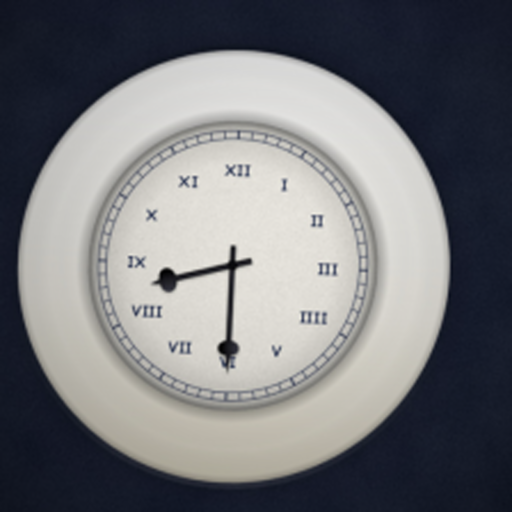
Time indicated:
8h30
